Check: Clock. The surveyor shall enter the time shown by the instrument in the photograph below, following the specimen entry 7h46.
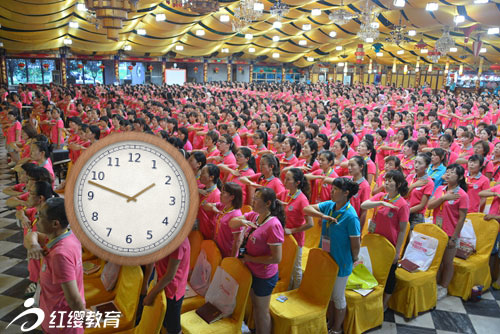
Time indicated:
1h48
